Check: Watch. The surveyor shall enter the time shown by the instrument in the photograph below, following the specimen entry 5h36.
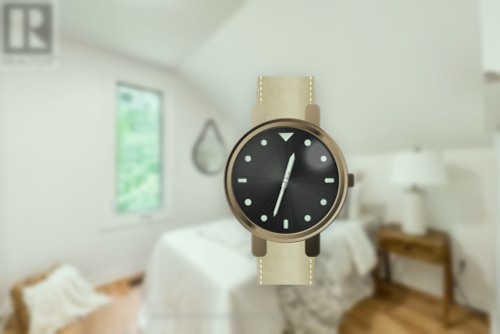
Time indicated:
12h33
